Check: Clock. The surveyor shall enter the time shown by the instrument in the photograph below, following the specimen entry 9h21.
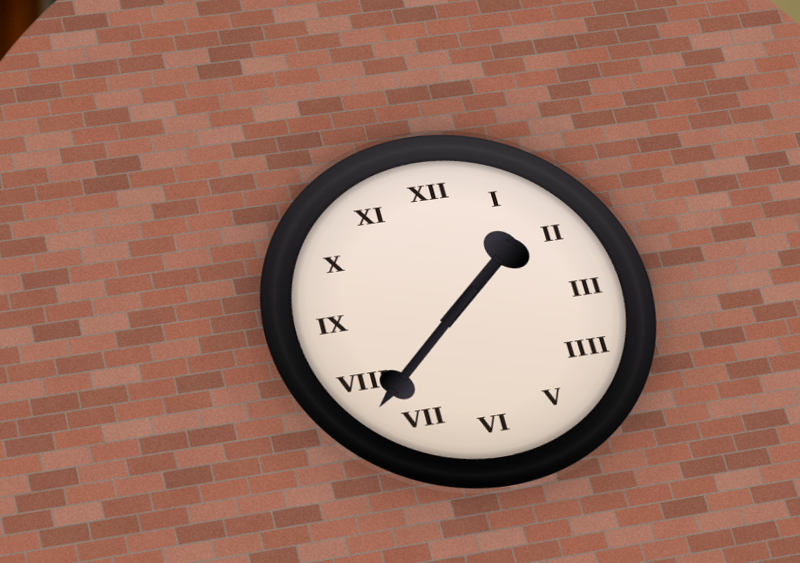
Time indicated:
1h38
